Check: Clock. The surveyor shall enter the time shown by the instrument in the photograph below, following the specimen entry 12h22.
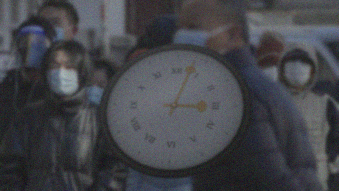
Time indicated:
3h03
